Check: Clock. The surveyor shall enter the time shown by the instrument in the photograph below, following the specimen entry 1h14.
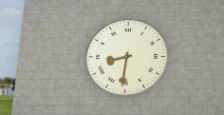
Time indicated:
8h31
